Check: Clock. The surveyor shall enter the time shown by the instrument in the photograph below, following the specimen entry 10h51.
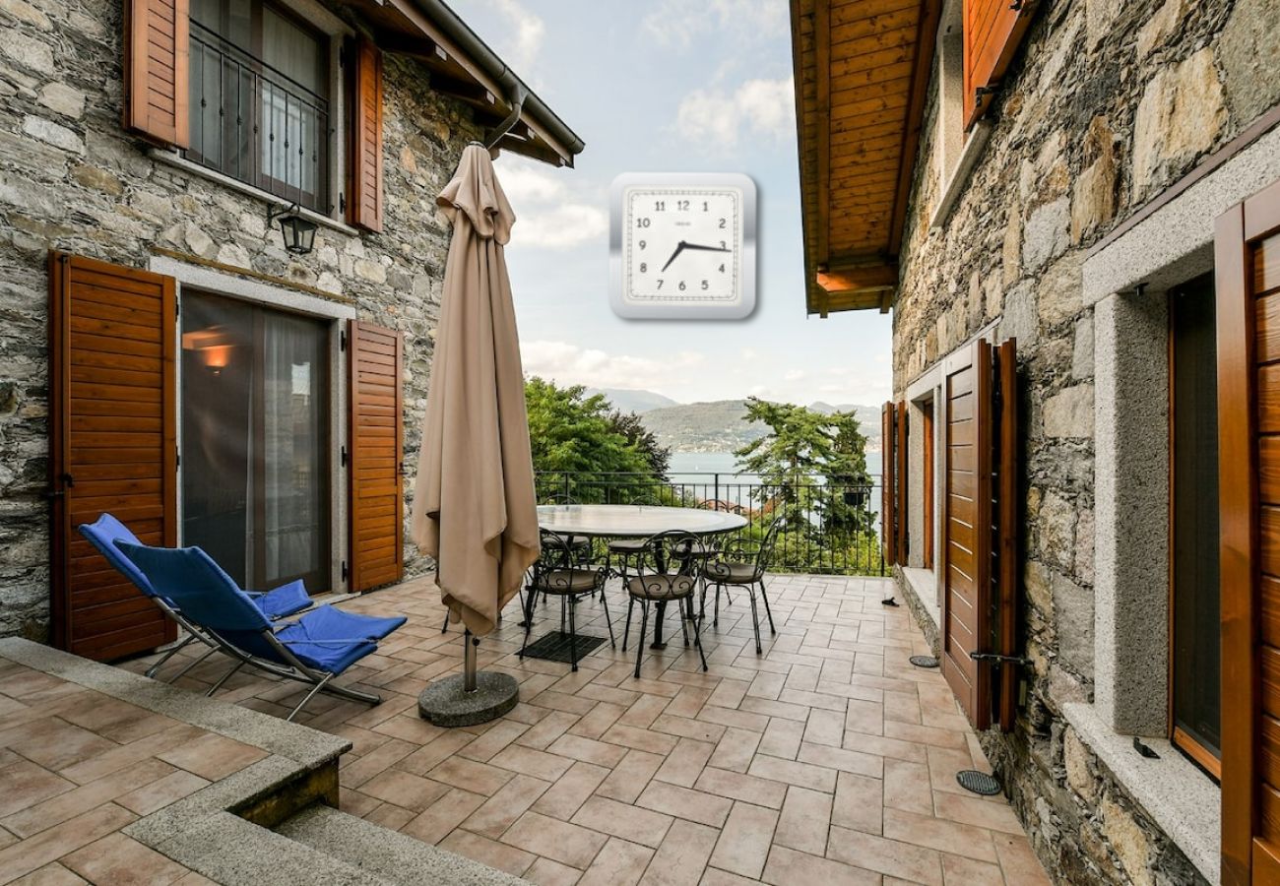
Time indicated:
7h16
